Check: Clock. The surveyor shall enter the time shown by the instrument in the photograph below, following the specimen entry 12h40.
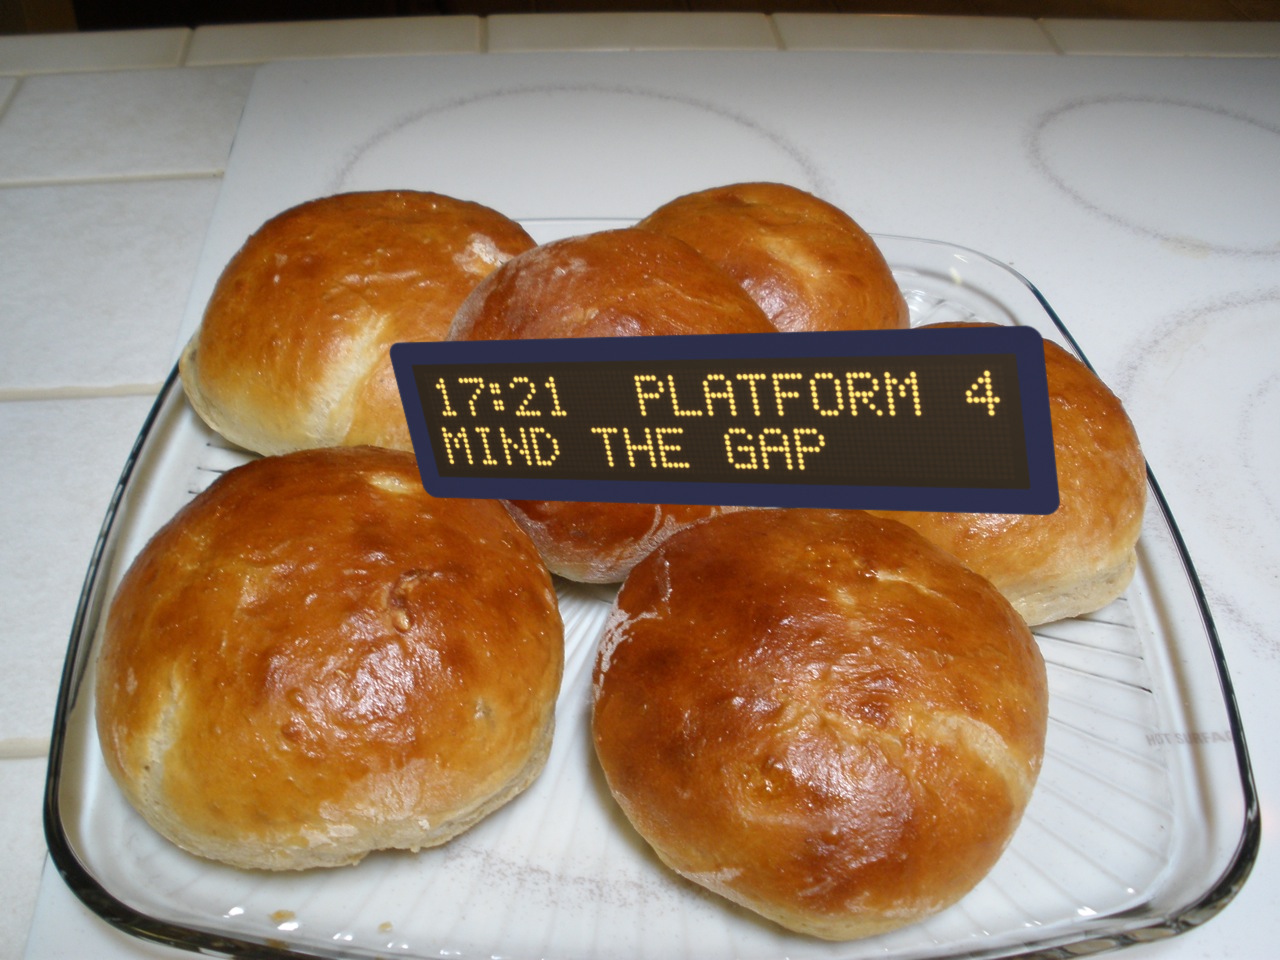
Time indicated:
17h21
